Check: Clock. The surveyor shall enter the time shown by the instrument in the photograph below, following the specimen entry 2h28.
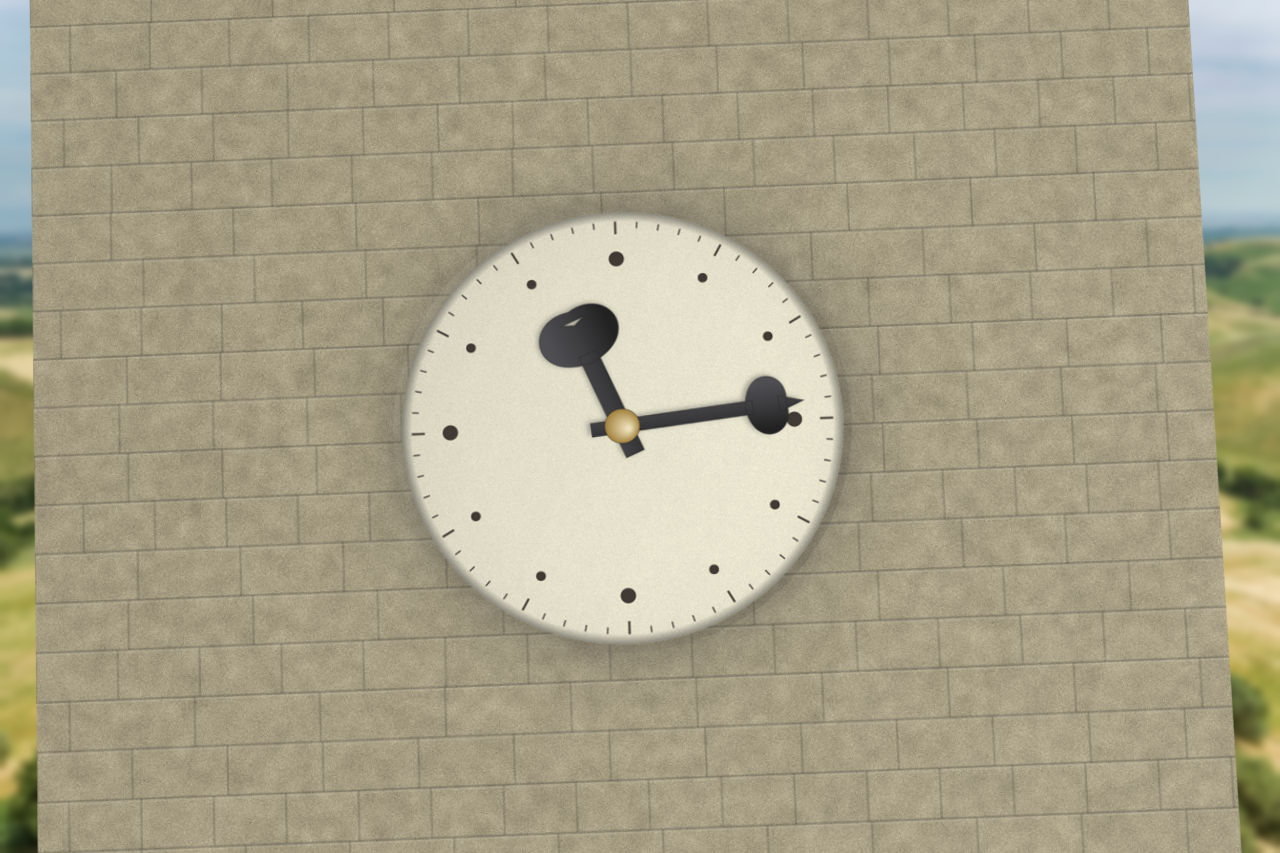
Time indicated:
11h14
